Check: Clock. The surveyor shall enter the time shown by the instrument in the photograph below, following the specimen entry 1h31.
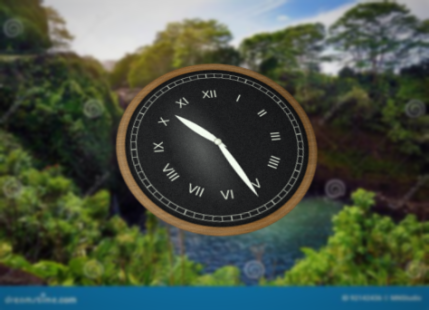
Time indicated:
10h26
